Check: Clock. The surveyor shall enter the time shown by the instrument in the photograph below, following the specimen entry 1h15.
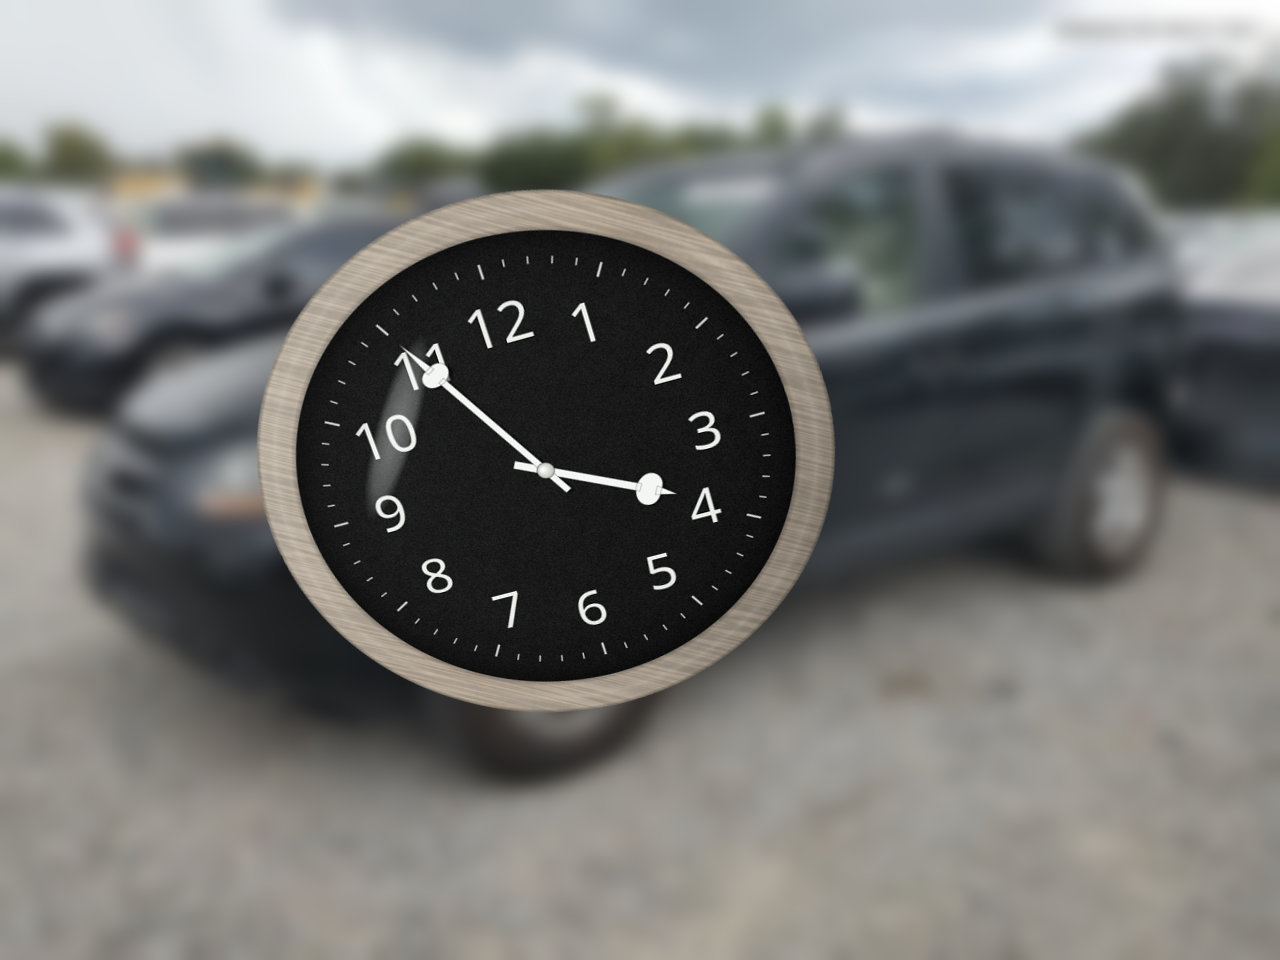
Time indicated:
3h55
